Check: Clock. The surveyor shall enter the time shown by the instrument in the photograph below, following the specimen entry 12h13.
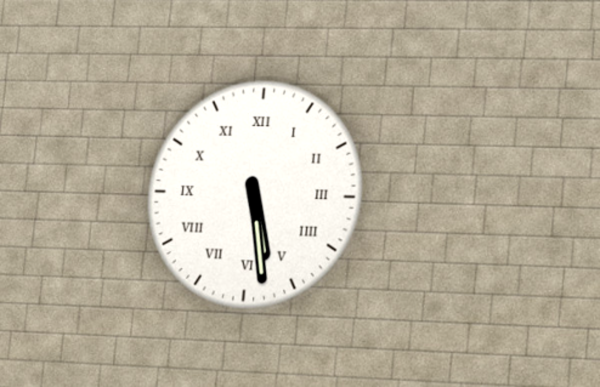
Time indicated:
5h28
